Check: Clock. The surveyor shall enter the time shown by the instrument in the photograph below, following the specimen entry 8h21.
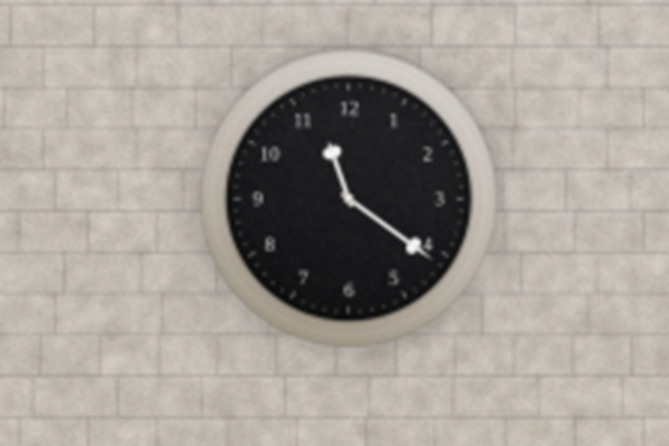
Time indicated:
11h21
